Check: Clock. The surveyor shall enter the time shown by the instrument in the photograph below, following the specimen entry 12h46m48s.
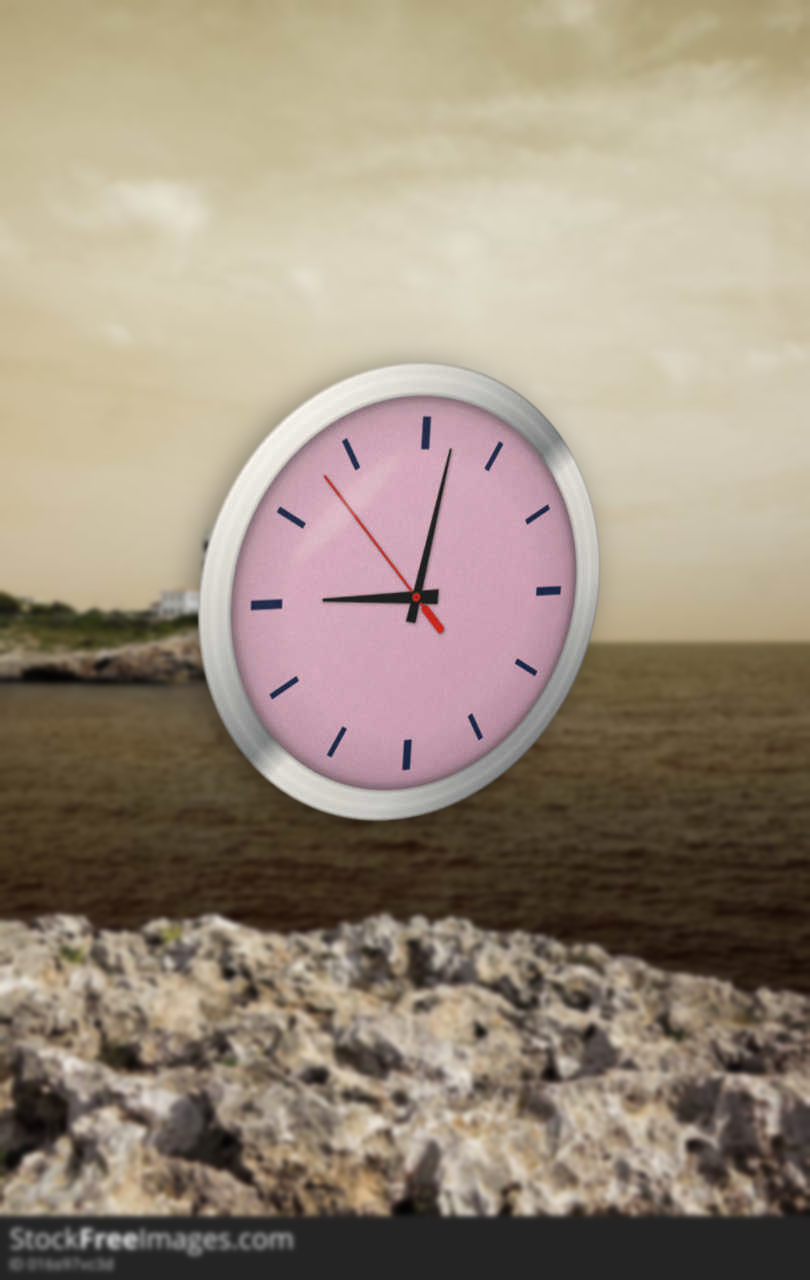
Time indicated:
9h01m53s
